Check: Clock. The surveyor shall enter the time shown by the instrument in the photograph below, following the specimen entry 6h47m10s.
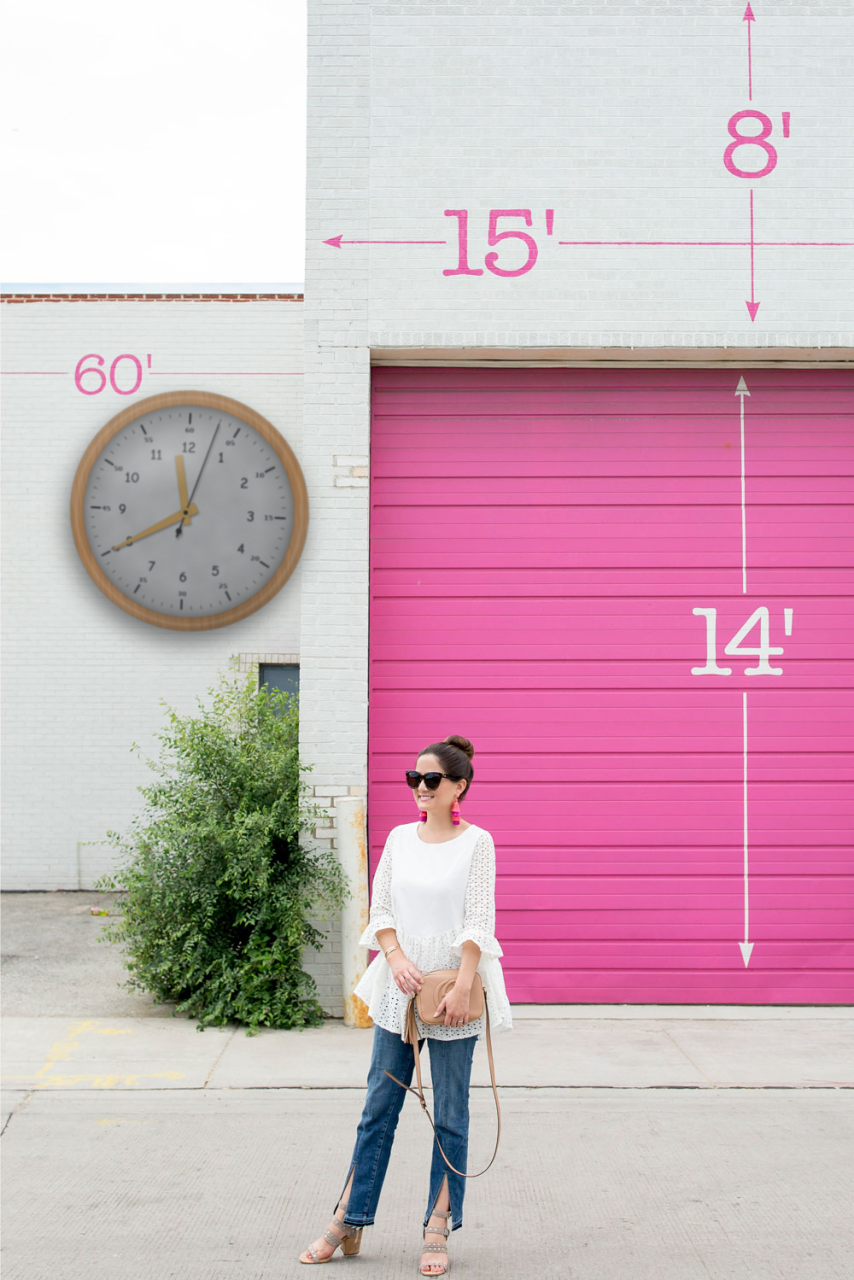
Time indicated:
11h40m03s
